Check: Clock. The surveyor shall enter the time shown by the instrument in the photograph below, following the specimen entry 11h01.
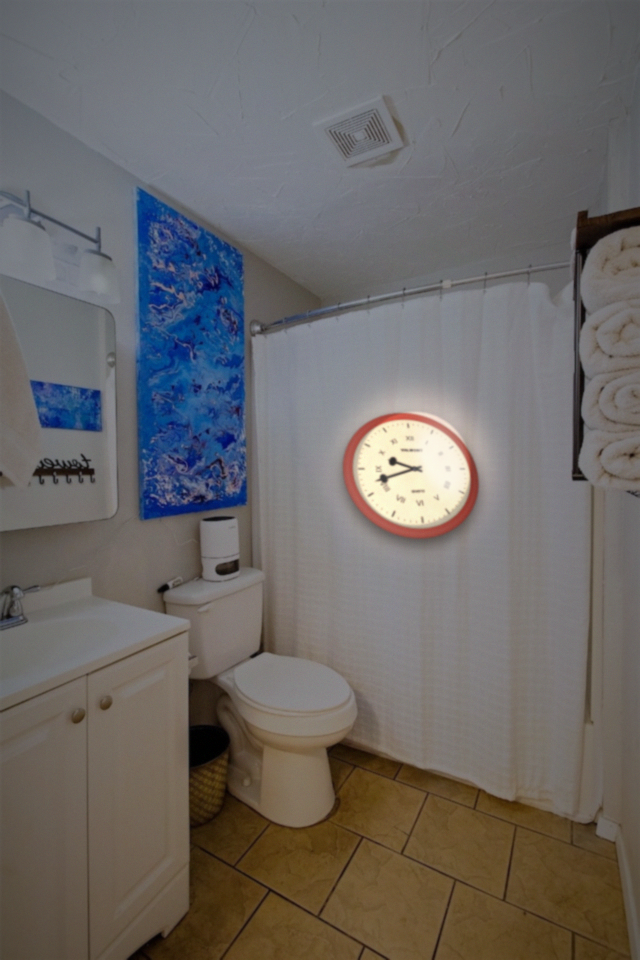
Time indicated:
9h42
